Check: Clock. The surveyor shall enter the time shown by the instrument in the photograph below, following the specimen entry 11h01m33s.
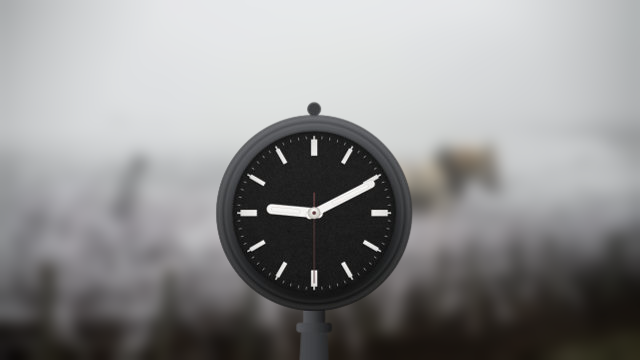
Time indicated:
9h10m30s
